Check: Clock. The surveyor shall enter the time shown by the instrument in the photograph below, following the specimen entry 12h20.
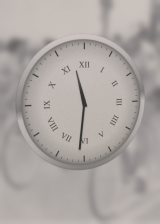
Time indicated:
11h31
